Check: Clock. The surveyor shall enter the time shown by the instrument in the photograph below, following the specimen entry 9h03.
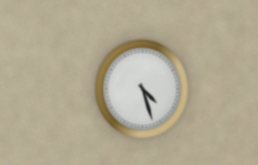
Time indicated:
4h27
